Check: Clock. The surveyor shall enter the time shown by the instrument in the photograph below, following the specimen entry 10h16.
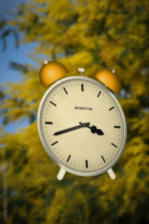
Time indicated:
3h42
